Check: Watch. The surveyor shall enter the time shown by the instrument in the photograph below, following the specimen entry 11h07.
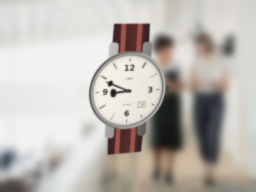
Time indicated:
8h49
